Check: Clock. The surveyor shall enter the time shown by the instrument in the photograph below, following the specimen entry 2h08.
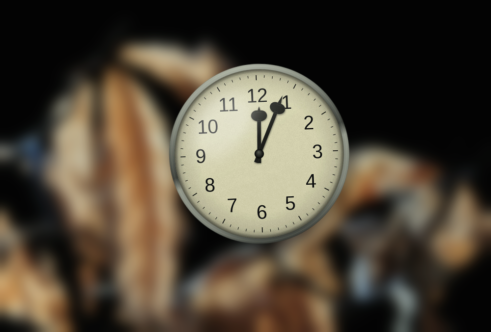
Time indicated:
12h04
